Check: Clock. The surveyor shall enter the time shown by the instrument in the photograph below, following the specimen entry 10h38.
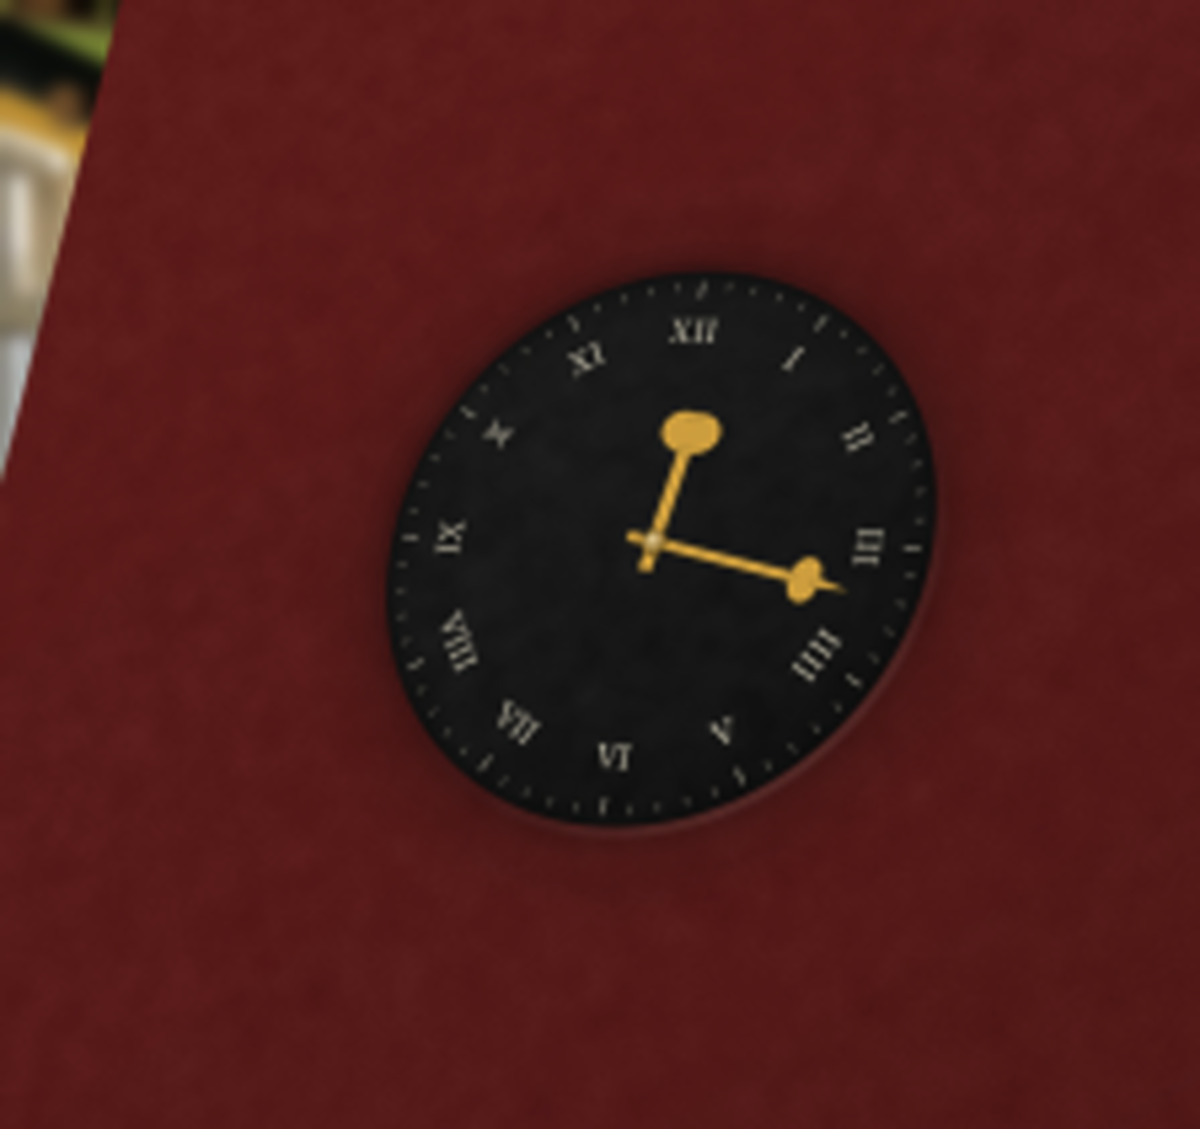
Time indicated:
12h17
